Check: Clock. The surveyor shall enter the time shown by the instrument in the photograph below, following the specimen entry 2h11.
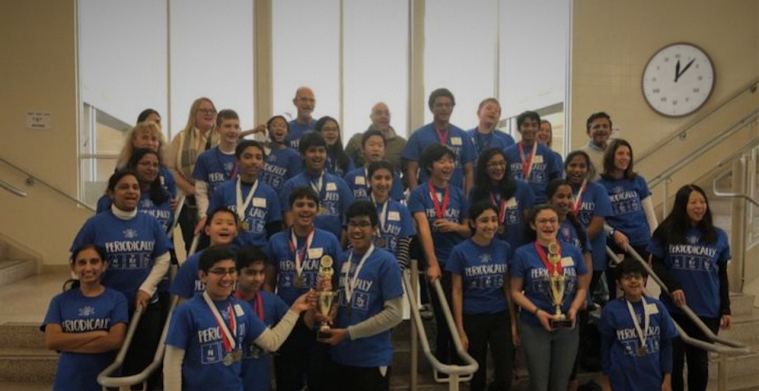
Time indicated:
12h07
